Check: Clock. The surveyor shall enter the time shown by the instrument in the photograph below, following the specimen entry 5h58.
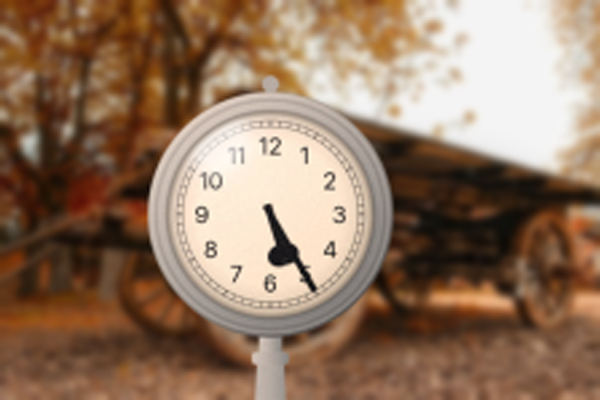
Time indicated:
5h25
